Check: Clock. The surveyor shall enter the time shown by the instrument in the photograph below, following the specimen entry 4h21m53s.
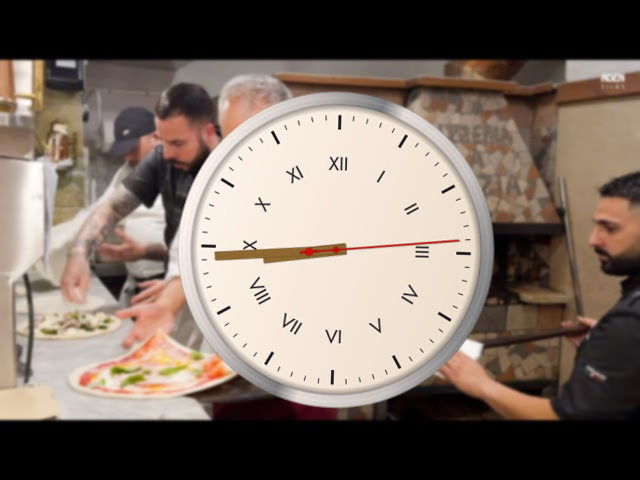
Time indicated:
8h44m14s
